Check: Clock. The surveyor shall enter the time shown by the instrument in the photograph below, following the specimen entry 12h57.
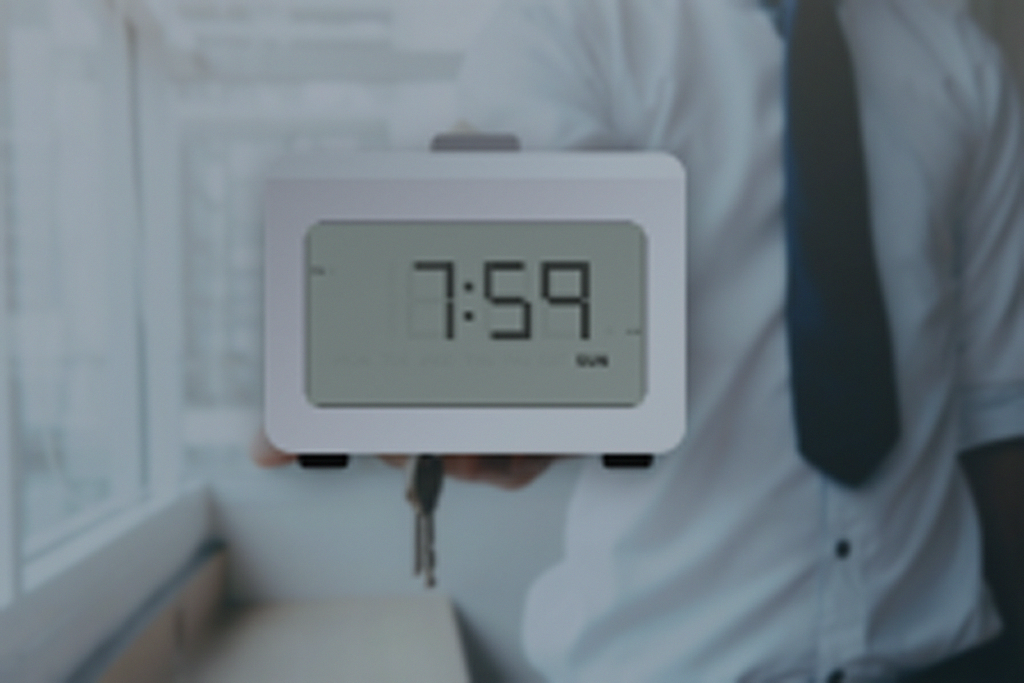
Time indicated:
7h59
